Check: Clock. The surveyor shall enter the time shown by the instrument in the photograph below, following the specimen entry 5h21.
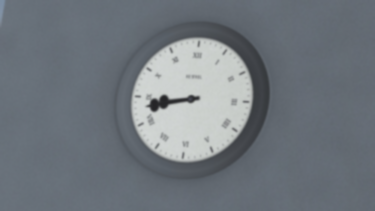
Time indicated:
8h43
